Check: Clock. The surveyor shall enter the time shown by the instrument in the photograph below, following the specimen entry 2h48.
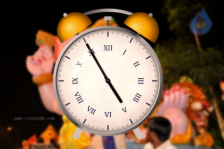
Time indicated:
4h55
